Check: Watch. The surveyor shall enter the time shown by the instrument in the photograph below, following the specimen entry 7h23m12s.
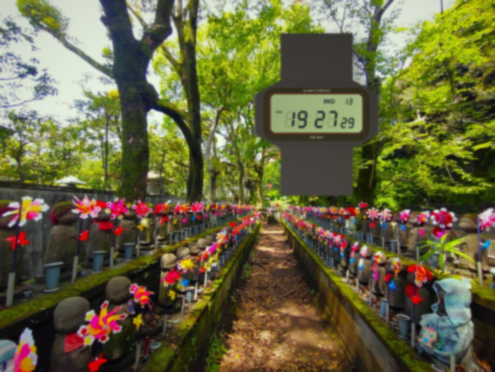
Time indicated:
19h27m29s
